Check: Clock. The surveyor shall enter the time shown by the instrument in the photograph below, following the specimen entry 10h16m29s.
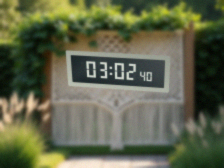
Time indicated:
3h02m40s
